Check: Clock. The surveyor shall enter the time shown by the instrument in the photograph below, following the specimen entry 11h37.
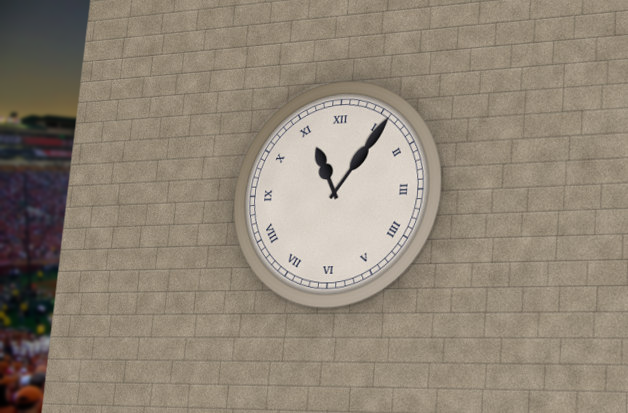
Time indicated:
11h06
